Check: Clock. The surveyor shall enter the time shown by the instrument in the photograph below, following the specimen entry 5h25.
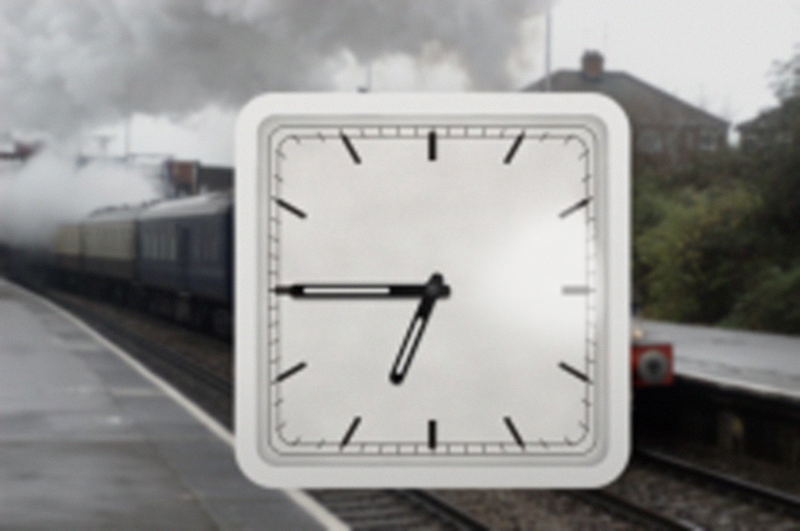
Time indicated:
6h45
